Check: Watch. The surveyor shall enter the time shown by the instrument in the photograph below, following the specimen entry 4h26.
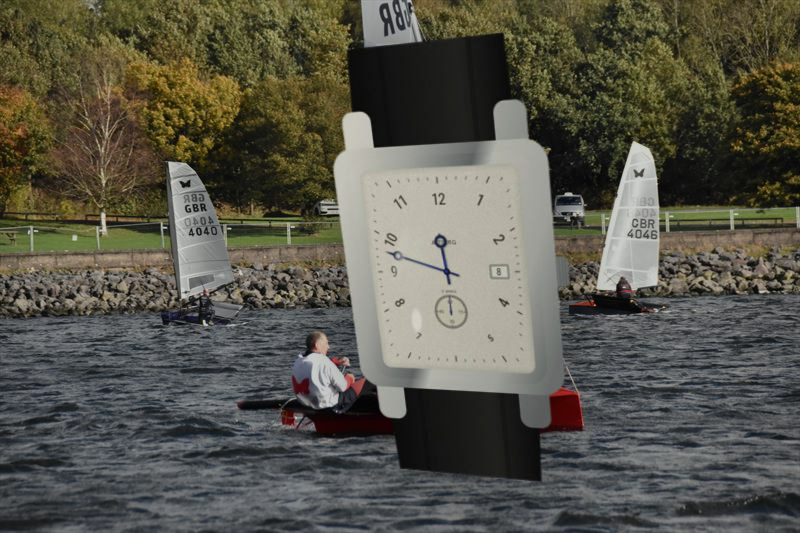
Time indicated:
11h48
